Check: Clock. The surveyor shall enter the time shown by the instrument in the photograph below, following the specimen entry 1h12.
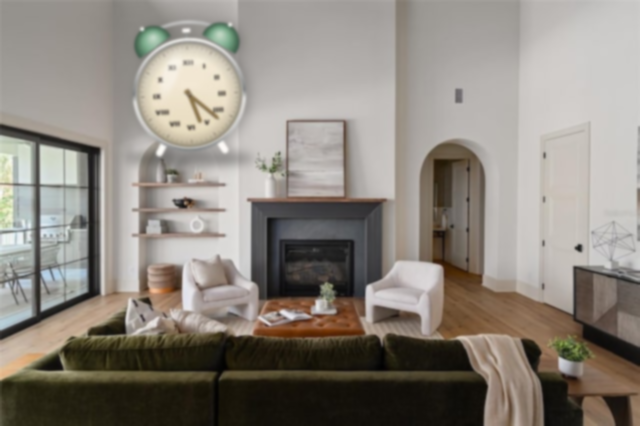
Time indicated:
5h22
